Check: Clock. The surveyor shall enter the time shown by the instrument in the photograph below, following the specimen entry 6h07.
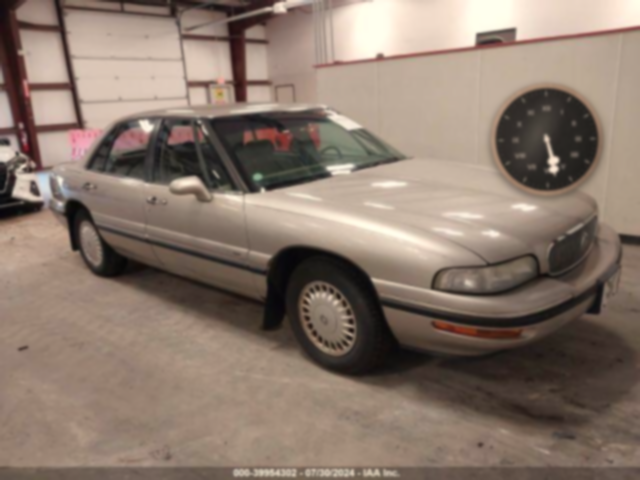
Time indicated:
5h28
